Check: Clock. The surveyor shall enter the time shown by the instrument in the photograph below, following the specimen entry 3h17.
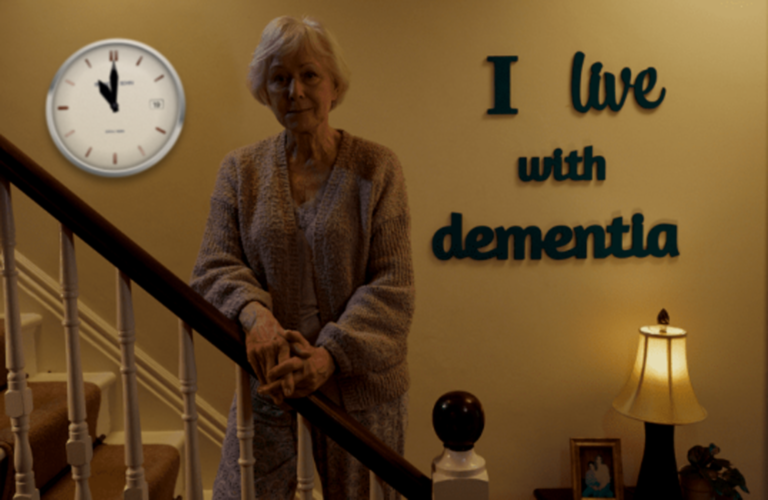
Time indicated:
11h00
